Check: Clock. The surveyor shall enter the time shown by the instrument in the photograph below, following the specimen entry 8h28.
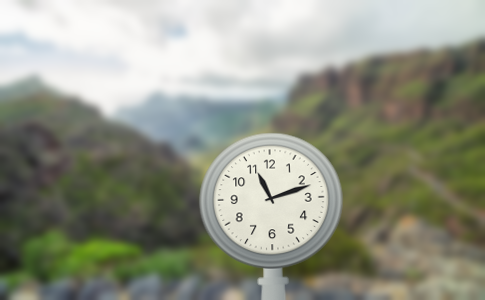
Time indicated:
11h12
